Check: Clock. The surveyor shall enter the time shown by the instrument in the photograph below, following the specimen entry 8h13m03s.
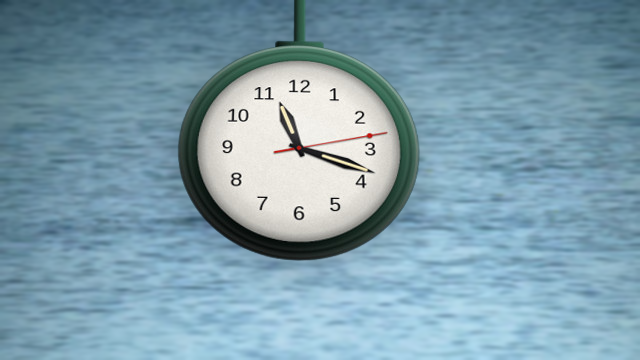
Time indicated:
11h18m13s
